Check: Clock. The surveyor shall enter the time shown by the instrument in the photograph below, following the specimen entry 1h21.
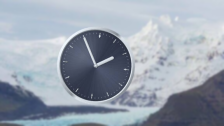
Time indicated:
1h55
